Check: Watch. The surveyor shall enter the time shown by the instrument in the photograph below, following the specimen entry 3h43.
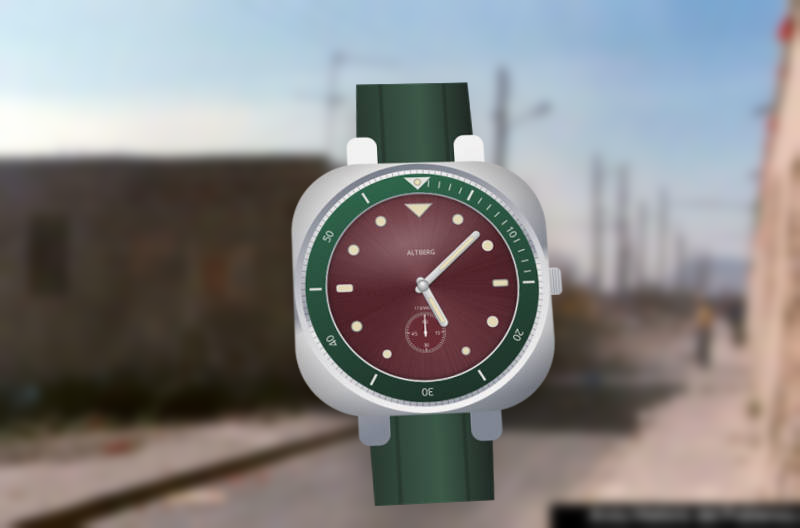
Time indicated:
5h08
